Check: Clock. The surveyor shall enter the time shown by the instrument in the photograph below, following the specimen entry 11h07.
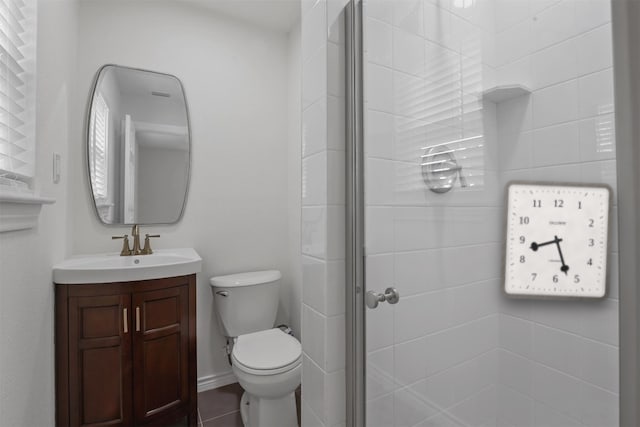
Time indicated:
8h27
